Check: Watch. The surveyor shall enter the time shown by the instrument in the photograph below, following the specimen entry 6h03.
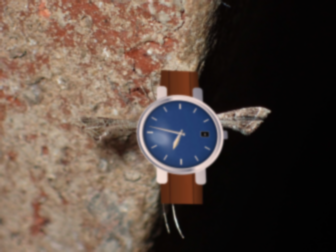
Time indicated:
6h47
